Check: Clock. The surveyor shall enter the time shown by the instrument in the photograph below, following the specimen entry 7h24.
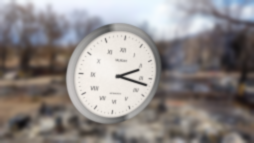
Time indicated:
2h17
